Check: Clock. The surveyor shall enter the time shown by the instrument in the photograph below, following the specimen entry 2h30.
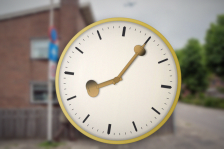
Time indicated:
8h05
